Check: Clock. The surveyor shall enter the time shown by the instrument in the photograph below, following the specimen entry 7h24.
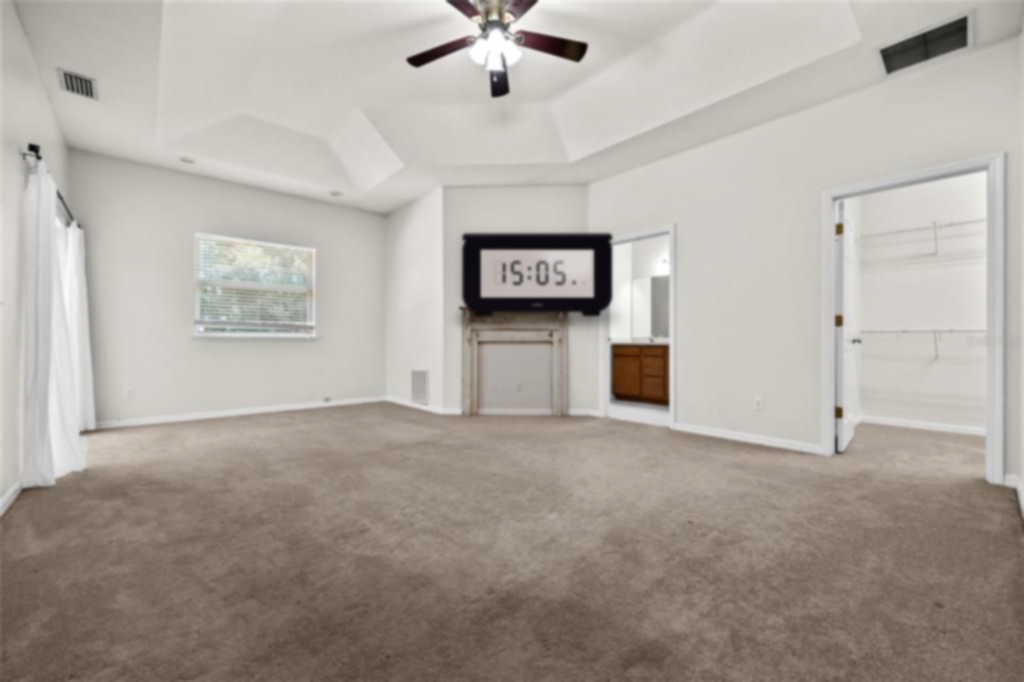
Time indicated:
15h05
